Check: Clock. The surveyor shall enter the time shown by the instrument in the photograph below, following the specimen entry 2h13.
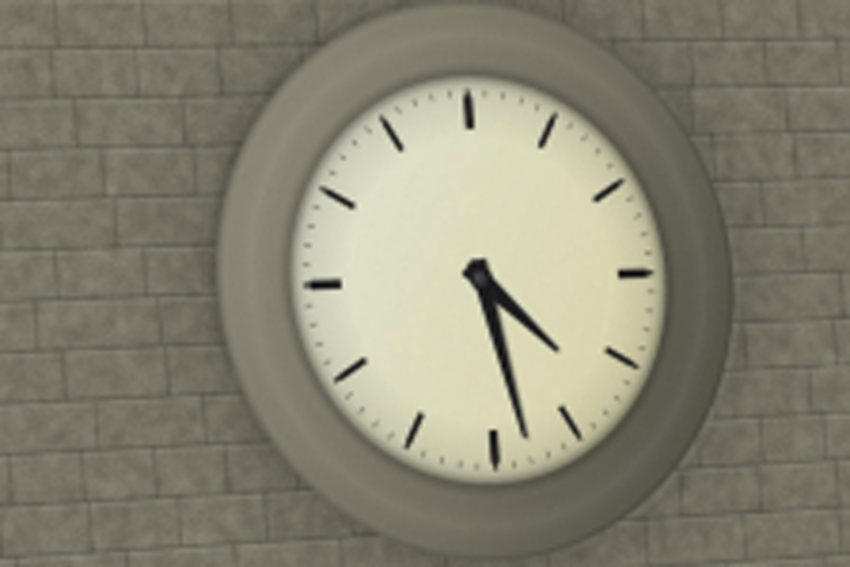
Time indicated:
4h28
